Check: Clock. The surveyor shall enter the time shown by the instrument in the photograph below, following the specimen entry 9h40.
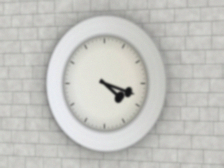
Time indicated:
4h18
